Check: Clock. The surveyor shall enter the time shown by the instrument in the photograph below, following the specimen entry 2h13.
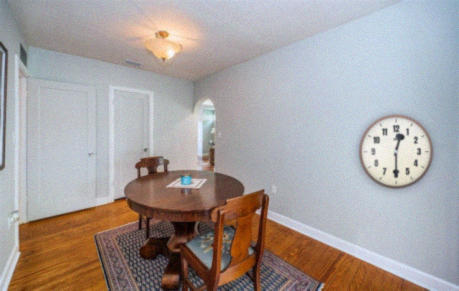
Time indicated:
12h30
